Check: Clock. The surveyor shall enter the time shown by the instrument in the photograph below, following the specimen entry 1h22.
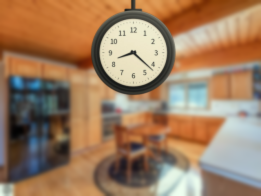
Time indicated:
8h22
